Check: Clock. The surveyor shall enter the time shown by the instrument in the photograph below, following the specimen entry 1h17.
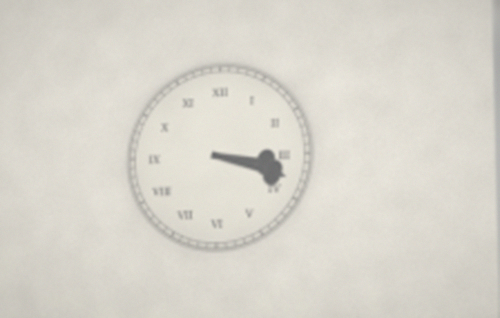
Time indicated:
3h18
